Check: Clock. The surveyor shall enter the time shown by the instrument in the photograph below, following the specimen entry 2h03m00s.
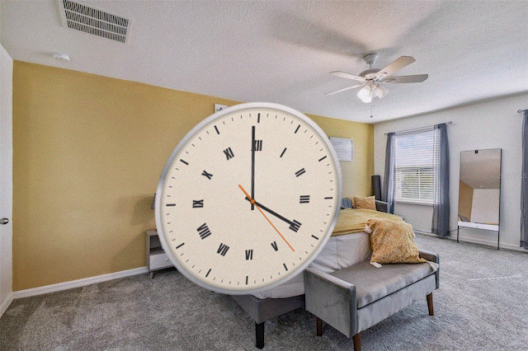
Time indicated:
3h59m23s
